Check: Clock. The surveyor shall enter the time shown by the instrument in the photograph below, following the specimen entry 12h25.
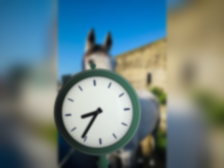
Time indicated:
8h36
